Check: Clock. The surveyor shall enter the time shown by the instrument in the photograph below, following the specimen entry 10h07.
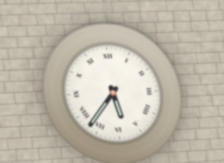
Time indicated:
5h37
